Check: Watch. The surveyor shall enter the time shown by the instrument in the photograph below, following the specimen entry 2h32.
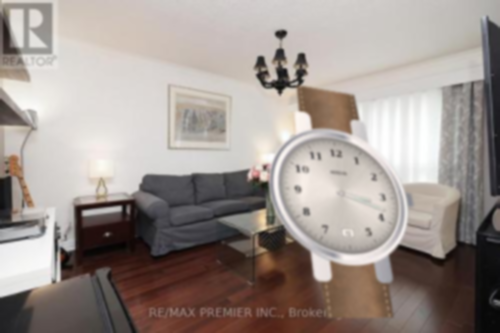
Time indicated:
3h18
